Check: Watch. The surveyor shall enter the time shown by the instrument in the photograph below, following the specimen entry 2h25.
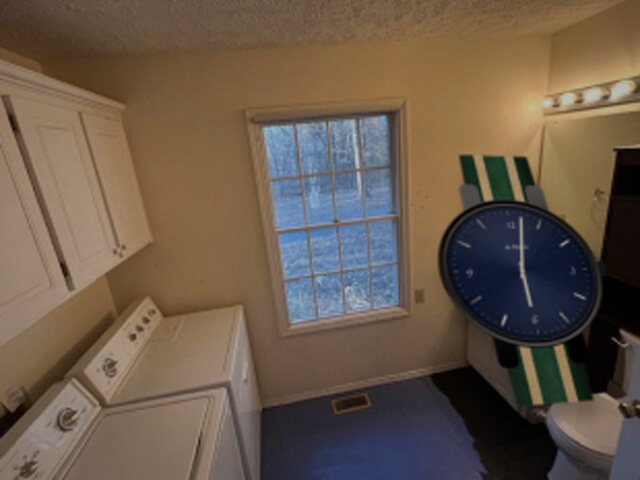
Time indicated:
6h02
